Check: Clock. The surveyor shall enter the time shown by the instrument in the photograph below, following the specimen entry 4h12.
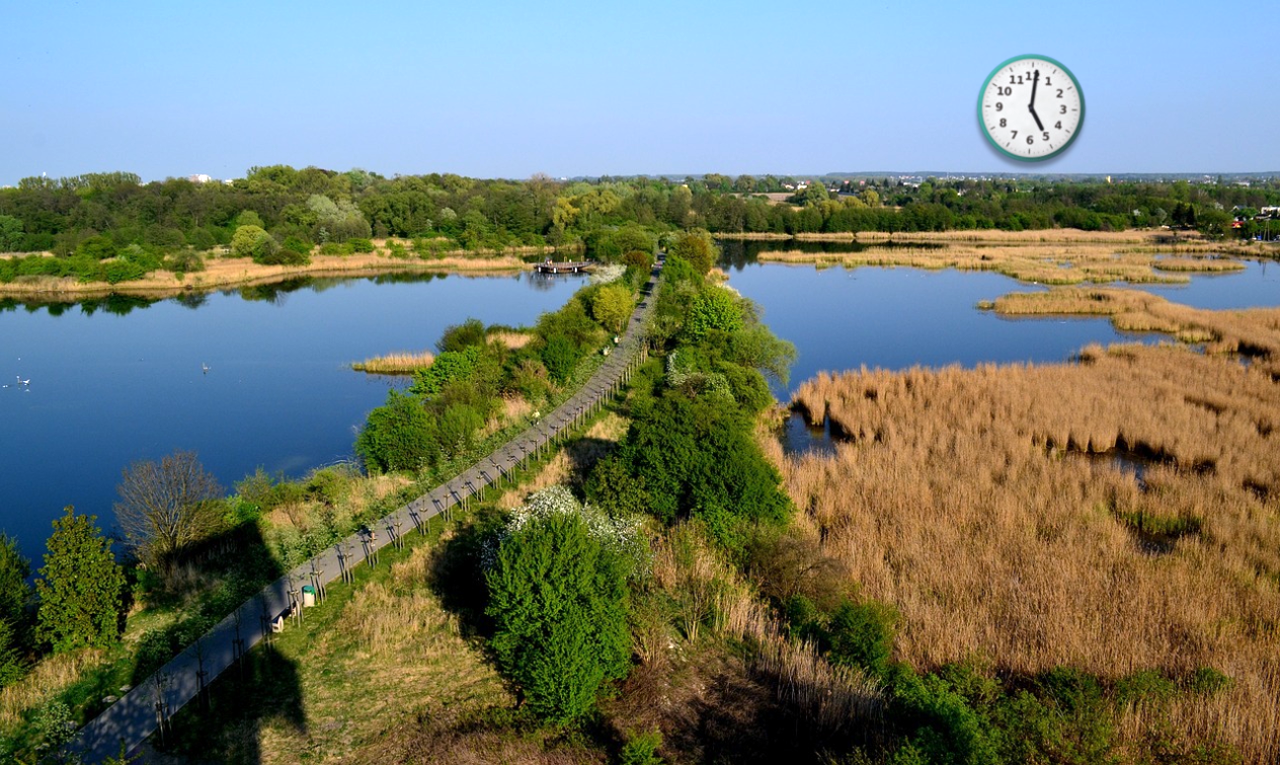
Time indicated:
5h01
